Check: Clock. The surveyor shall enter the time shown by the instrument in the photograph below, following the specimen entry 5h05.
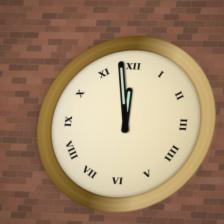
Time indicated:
11h58
